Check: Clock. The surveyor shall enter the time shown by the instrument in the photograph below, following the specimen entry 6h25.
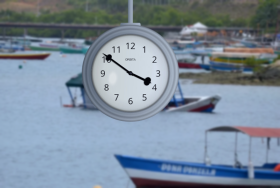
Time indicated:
3h51
